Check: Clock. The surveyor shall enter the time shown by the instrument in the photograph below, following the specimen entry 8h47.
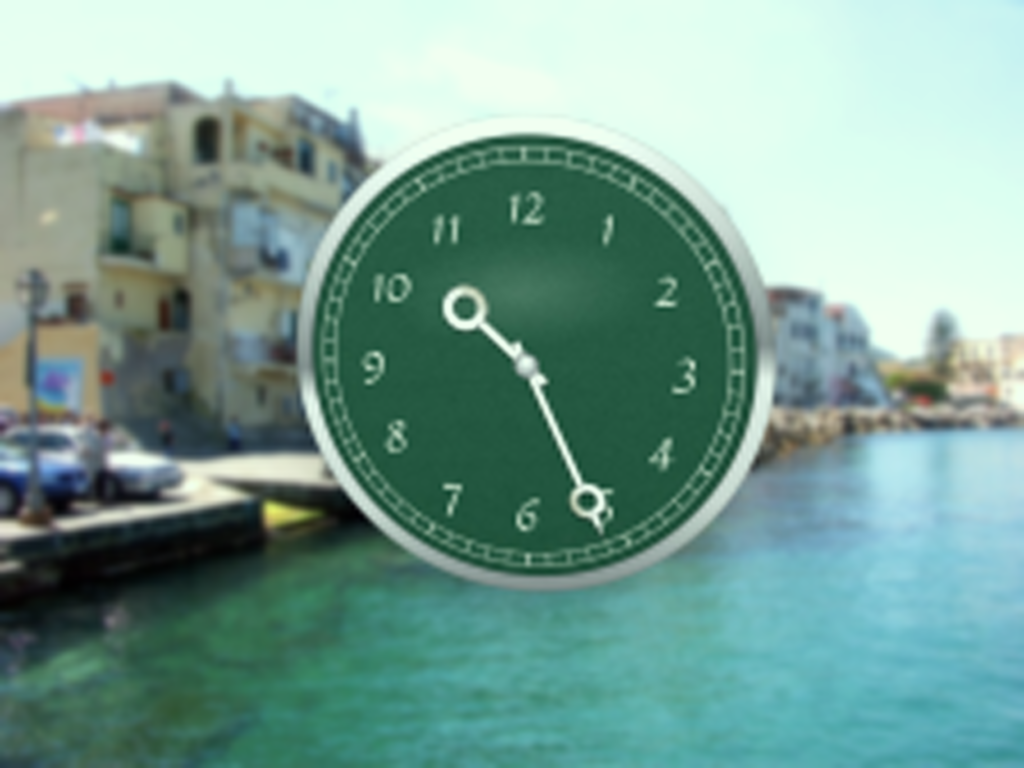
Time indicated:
10h26
